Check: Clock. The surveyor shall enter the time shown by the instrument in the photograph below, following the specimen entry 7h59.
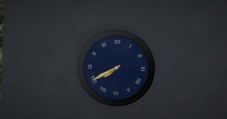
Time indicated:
7h40
